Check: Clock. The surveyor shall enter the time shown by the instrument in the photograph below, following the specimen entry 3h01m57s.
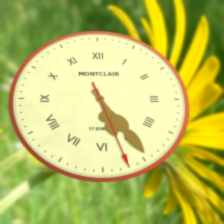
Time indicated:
5h24m27s
